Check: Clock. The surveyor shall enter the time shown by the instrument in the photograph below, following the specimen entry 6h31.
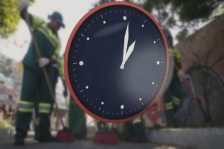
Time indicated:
1h01
